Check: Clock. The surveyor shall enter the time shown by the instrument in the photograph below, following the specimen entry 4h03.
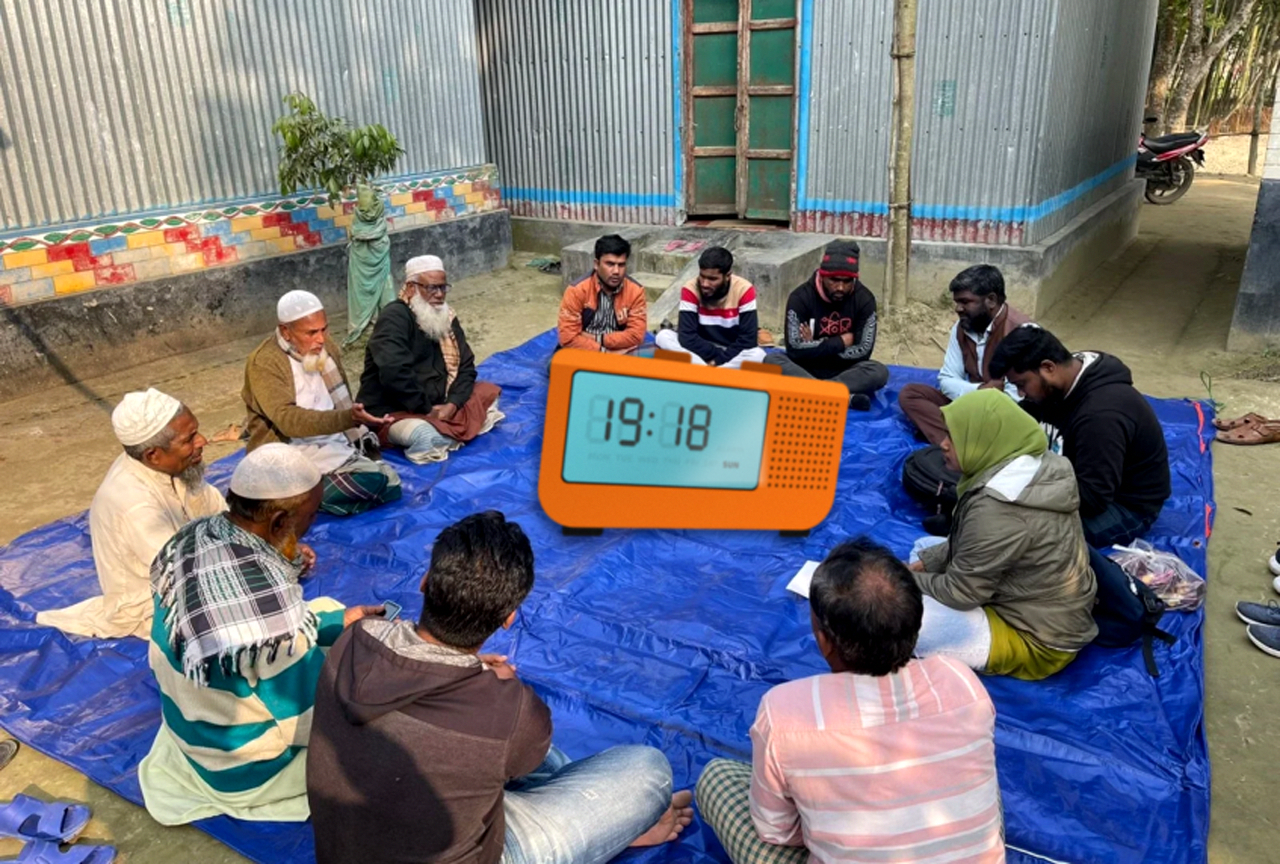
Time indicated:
19h18
